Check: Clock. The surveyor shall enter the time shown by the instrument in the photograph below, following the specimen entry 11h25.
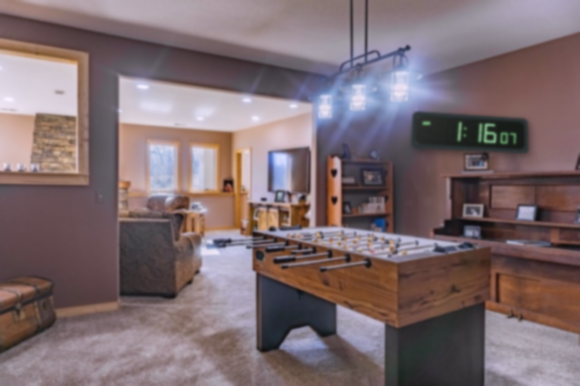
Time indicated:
1h16
